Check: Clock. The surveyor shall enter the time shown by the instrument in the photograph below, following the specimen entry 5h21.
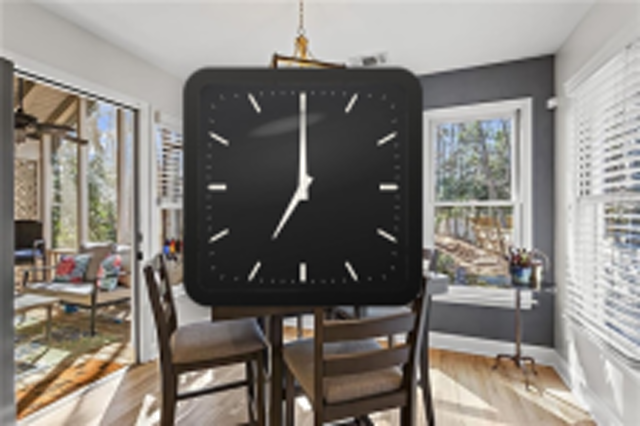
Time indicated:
7h00
